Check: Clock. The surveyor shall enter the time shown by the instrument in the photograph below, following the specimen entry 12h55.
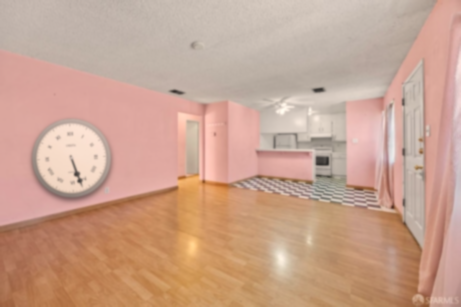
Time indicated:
5h27
